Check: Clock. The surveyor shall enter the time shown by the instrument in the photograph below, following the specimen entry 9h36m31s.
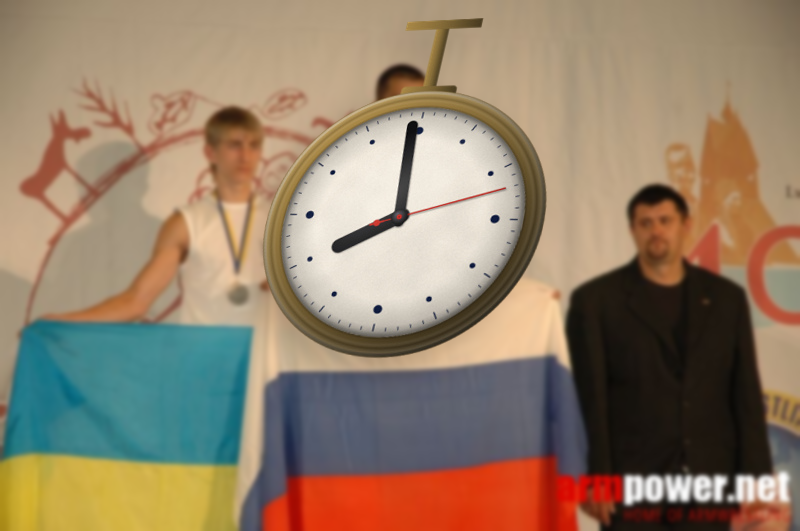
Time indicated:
7h59m12s
